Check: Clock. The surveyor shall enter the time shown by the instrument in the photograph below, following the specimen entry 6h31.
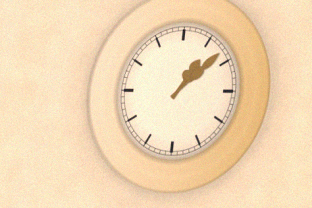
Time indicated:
1h08
